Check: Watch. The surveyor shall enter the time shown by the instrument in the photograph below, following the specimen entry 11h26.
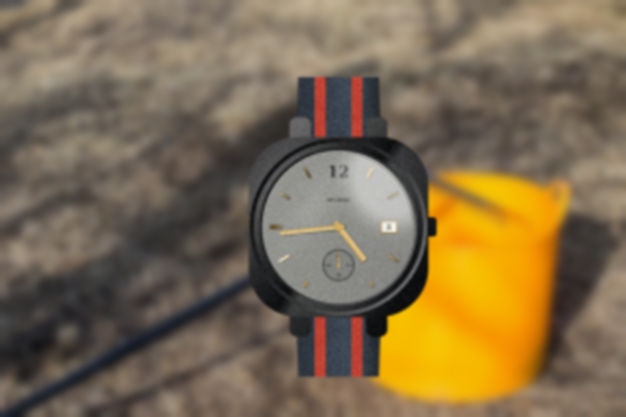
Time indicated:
4h44
